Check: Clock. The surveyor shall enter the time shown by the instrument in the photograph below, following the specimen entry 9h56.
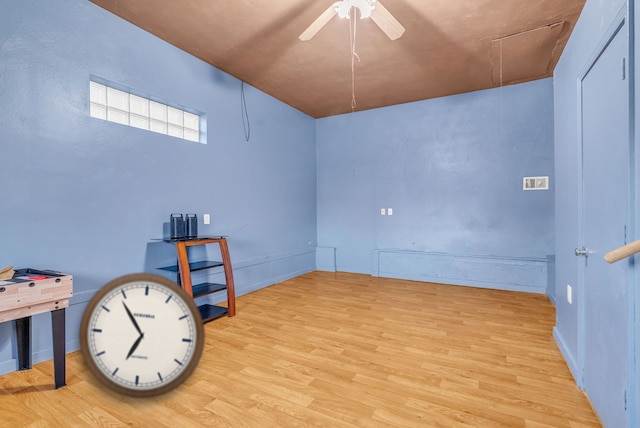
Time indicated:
6h54
